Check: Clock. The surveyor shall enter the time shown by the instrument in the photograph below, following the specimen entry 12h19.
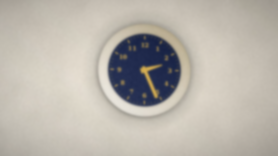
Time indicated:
2h26
